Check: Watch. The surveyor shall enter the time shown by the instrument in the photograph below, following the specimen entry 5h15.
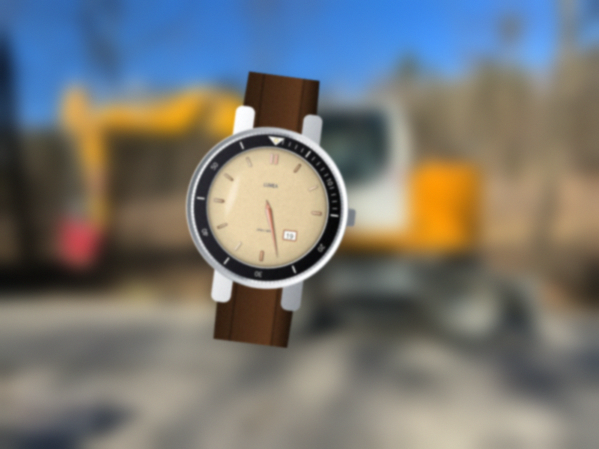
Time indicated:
5h27
